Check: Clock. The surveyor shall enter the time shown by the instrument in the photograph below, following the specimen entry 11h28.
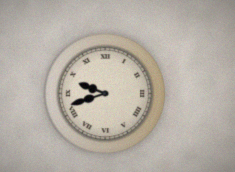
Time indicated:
9h42
